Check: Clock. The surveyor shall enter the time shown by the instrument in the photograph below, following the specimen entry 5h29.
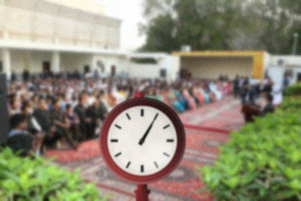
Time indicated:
1h05
